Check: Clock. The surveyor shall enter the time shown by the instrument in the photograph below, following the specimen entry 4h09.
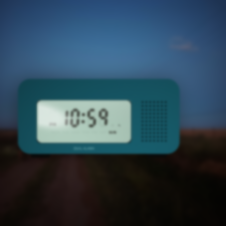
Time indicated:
10h59
